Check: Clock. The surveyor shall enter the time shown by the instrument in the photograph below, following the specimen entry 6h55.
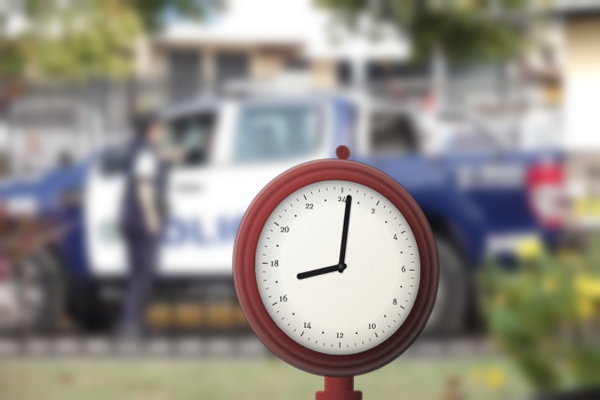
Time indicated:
17h01
